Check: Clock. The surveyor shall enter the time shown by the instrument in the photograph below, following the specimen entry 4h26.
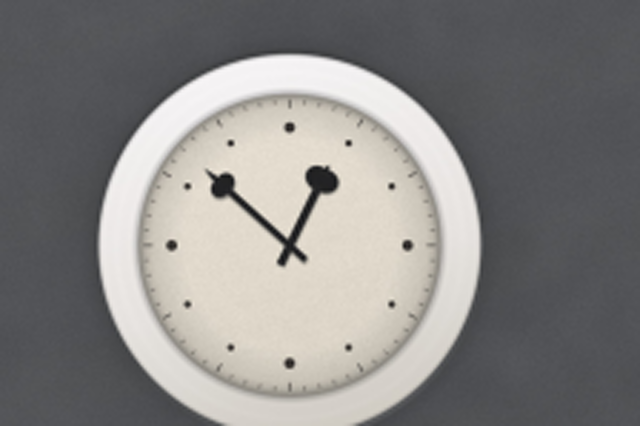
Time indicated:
12h52
